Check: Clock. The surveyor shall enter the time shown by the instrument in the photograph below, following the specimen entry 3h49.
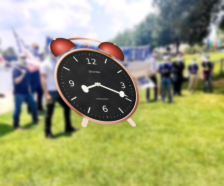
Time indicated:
8h19
